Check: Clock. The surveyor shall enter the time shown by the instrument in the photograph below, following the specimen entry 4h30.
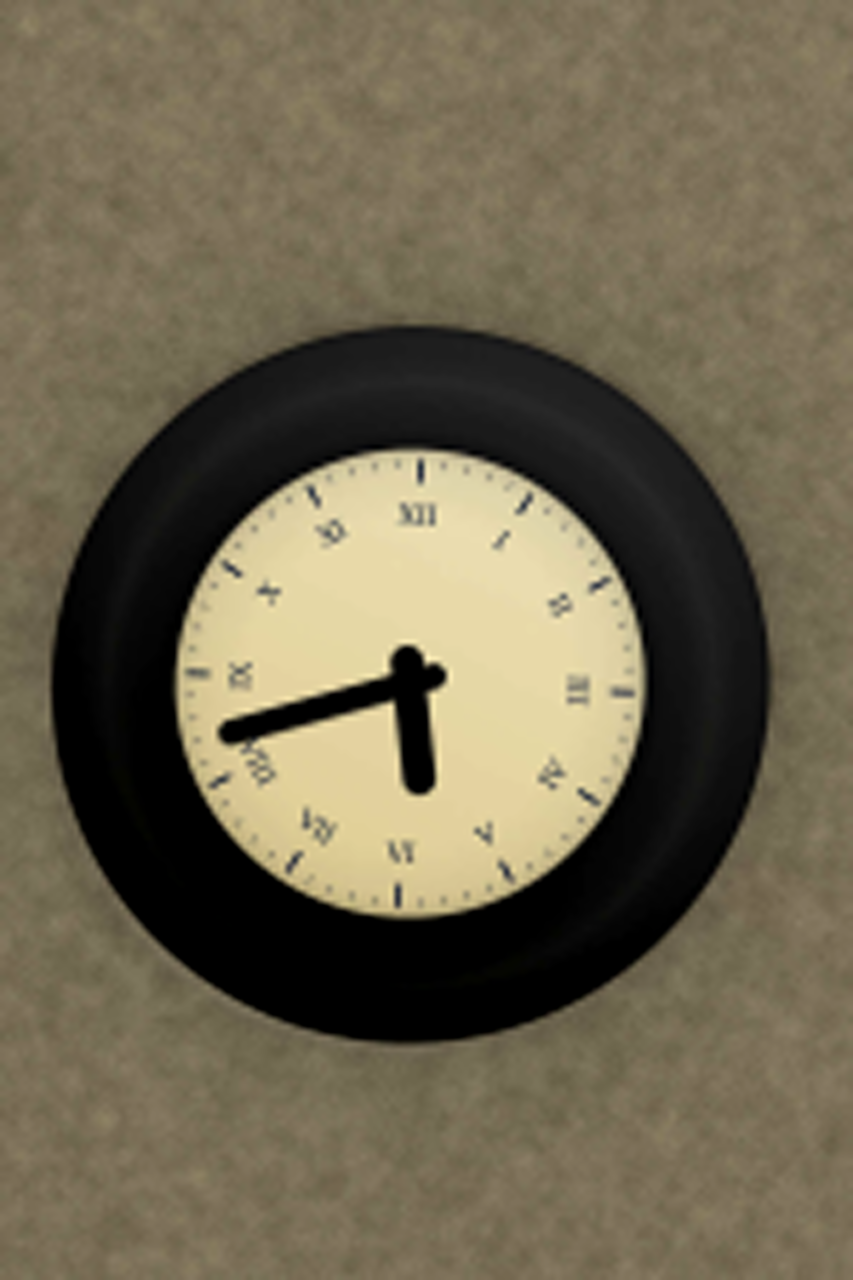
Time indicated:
5h42
